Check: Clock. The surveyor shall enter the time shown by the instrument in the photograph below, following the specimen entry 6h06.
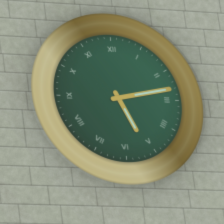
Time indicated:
5h13
